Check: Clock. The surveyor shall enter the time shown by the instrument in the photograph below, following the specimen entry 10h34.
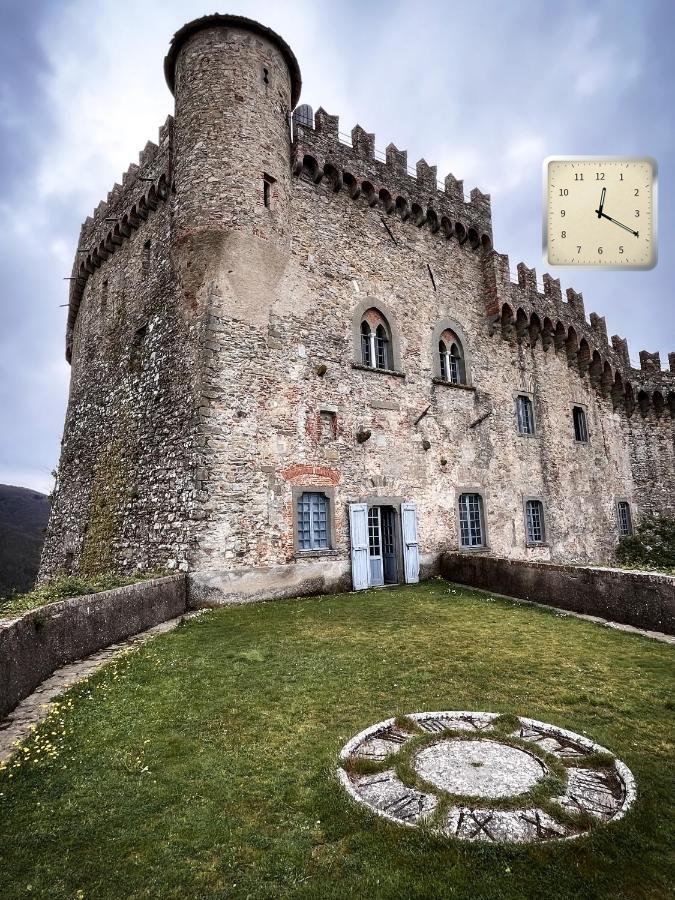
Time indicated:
12h20
